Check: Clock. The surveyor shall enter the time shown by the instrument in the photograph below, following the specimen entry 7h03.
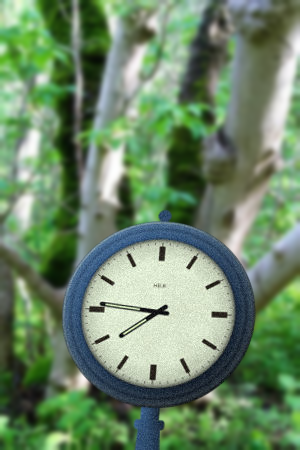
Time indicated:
7h46
